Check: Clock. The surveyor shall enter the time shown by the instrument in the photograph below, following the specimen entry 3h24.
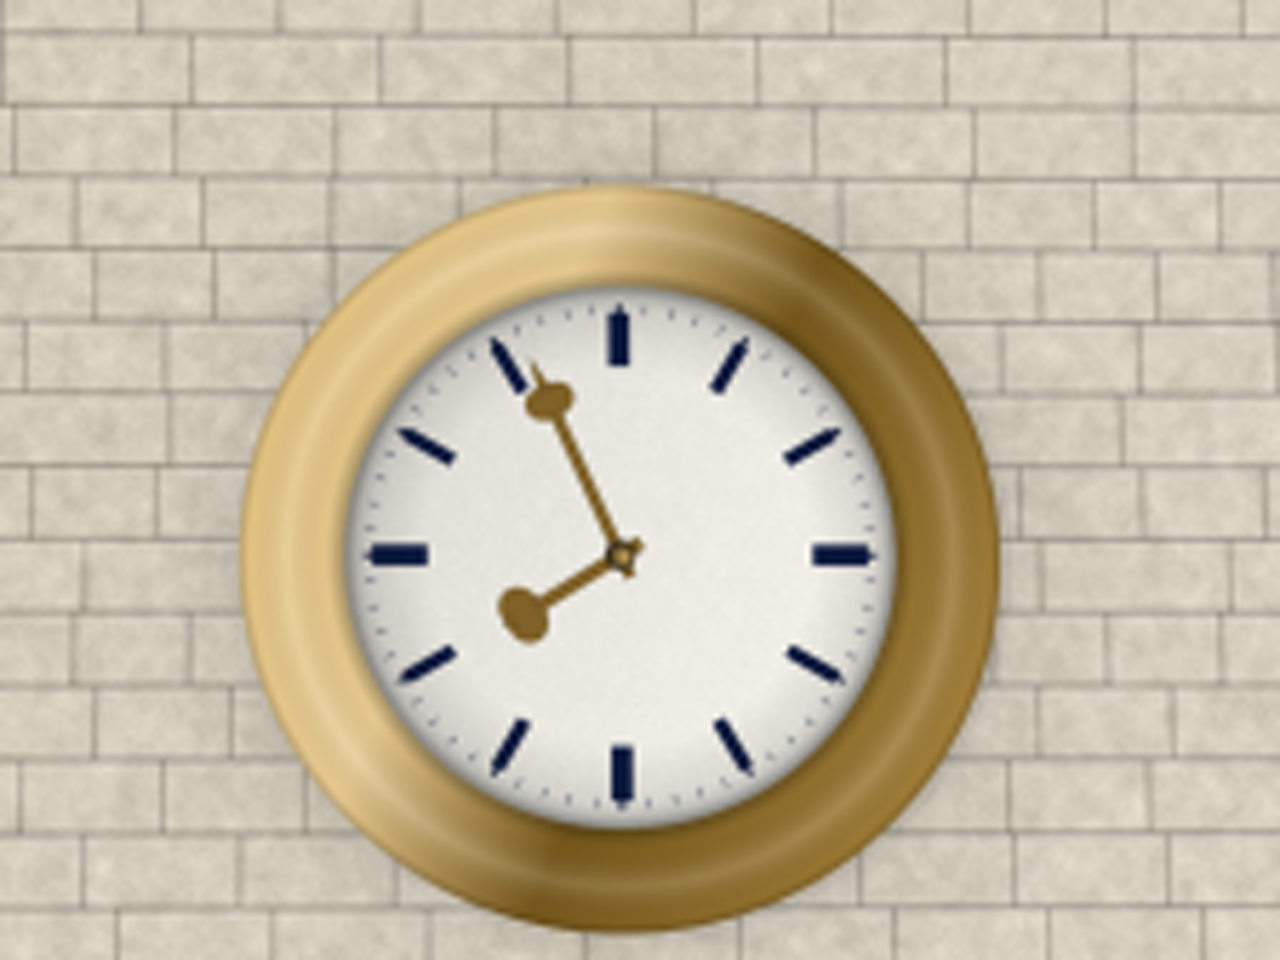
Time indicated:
7h56
